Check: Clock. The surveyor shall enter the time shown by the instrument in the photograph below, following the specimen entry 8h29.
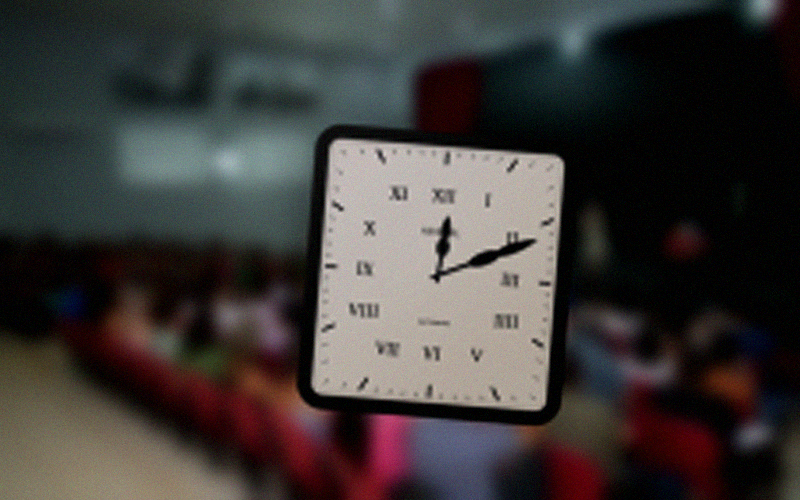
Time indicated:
12h11
